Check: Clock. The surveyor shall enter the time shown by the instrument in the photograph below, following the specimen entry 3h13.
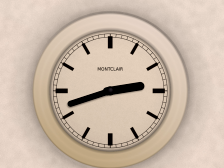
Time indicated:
2h42
